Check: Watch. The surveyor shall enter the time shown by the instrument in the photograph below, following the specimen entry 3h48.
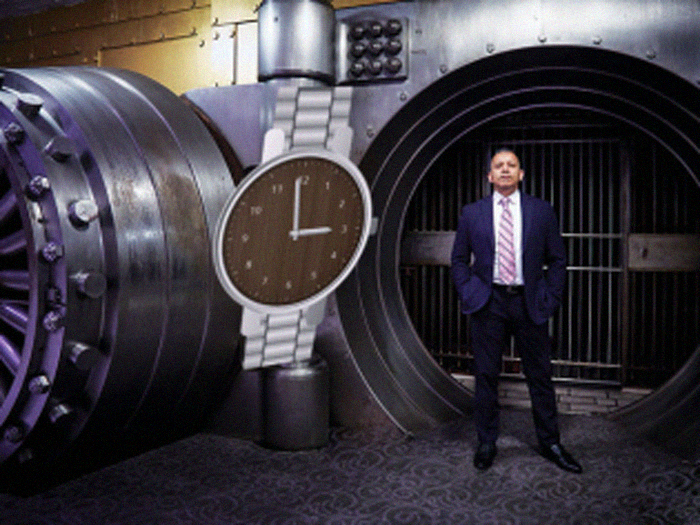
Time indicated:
2h59
